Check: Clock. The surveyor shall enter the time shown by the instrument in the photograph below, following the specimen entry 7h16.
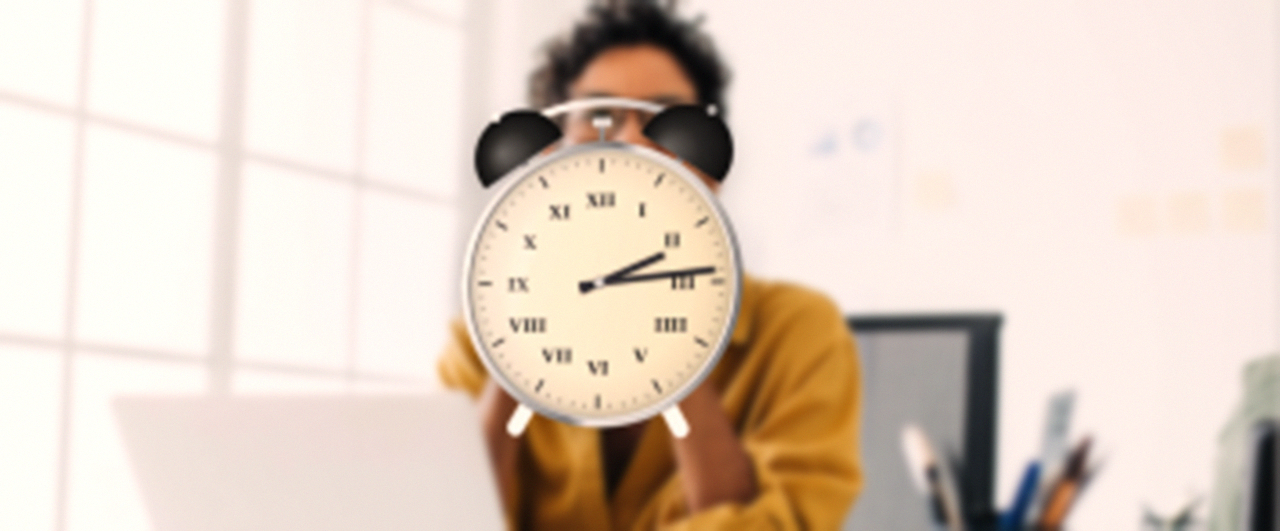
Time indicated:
2h14
